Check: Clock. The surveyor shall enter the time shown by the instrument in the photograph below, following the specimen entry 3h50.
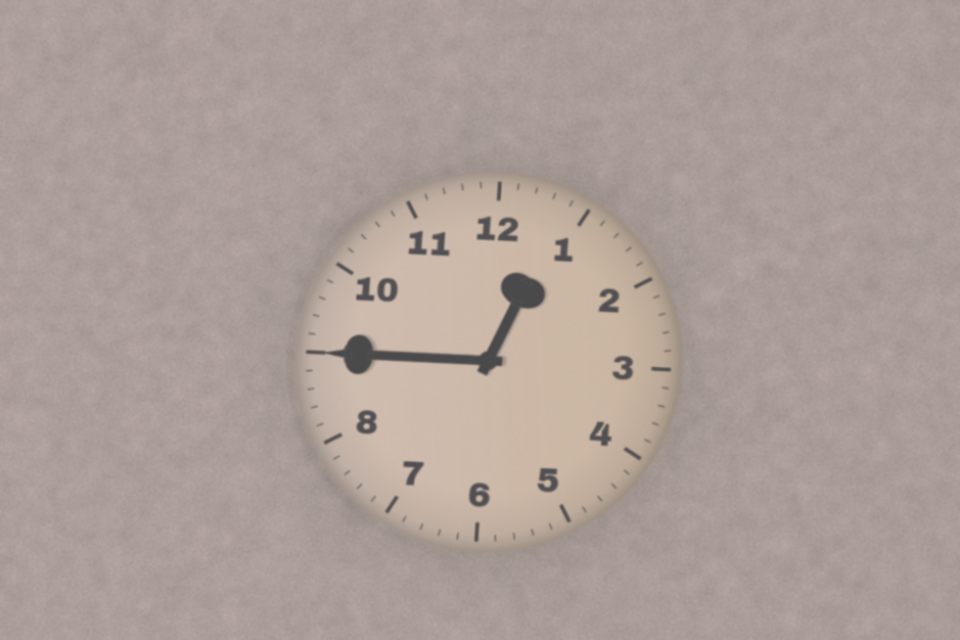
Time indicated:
12h45
